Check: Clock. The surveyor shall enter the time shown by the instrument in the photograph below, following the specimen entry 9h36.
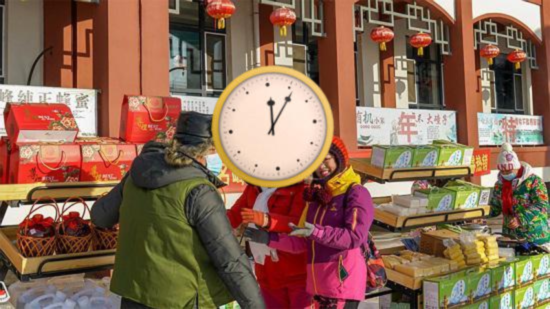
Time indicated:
12h06
